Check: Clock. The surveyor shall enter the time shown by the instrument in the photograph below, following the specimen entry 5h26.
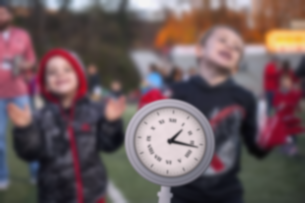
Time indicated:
1h16
